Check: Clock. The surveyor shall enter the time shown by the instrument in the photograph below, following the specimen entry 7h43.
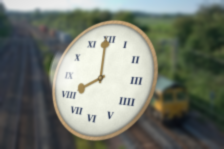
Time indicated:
7h59
